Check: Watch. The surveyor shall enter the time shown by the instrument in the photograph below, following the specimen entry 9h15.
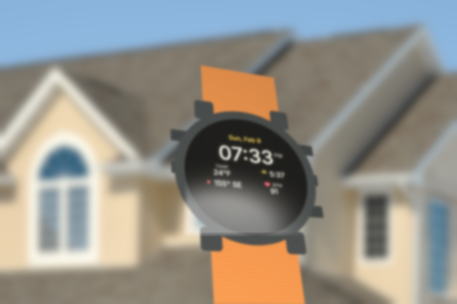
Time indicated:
7h33
